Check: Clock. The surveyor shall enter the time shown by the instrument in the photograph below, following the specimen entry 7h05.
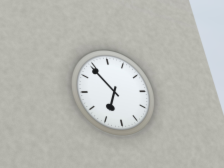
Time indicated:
6h54
